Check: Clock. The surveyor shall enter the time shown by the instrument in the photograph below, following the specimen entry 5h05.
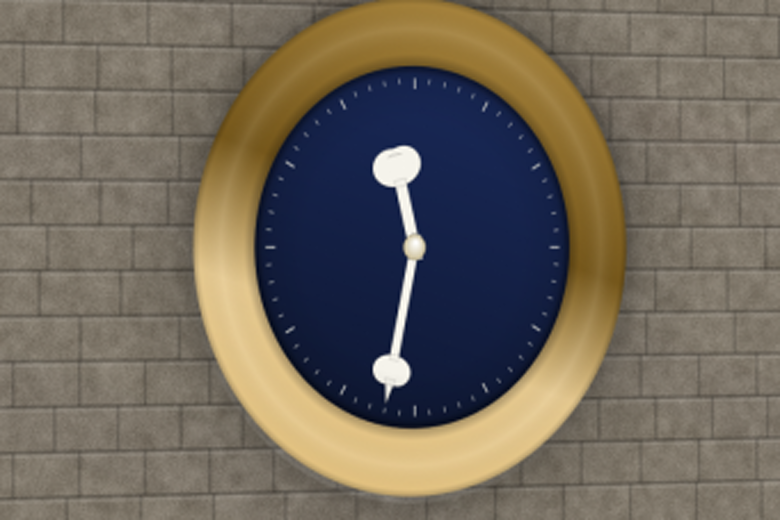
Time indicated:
11h32
